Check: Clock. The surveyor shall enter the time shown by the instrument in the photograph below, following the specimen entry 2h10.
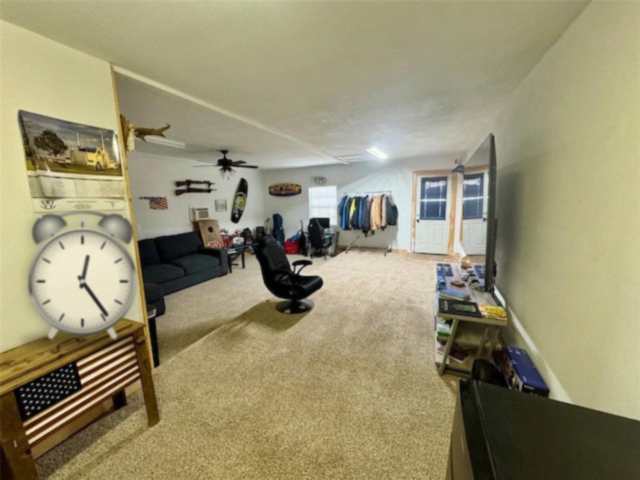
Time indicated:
12h24
